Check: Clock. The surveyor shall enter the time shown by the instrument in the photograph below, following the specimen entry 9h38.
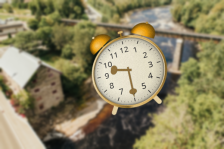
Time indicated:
9h30
